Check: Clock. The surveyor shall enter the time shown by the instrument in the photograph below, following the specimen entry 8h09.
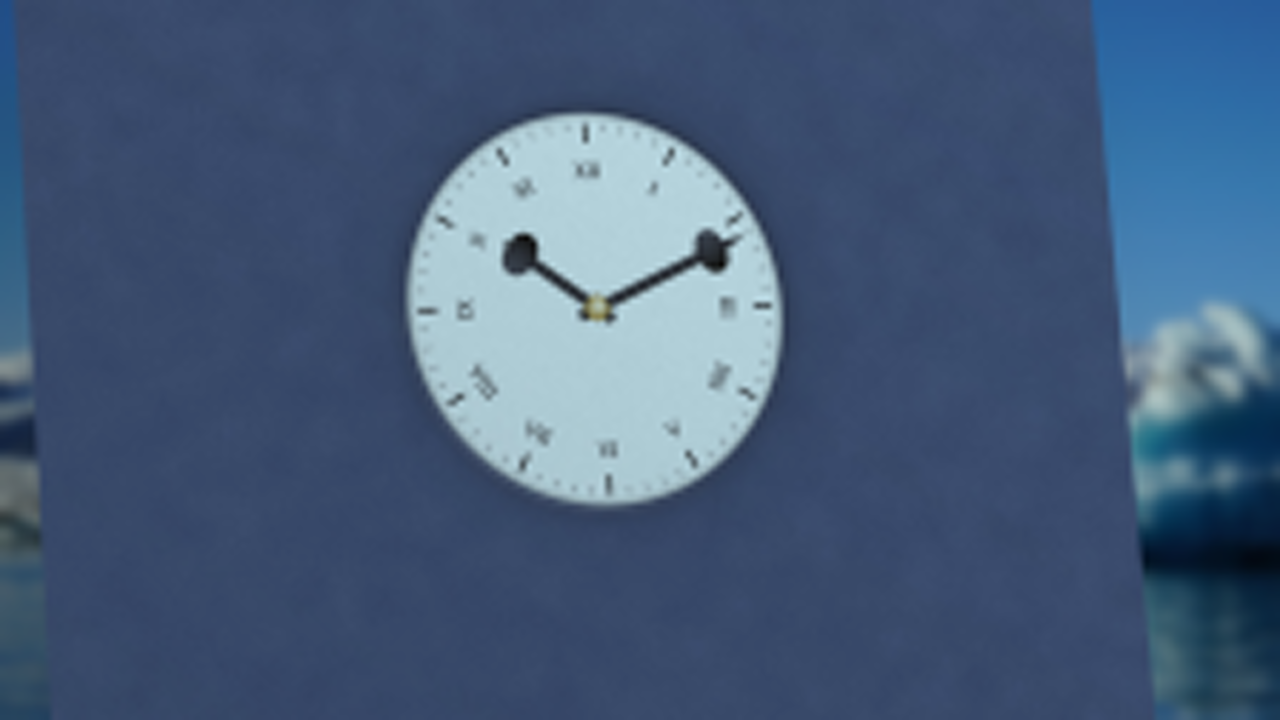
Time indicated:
10h11
